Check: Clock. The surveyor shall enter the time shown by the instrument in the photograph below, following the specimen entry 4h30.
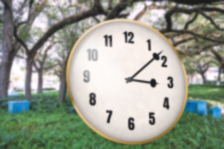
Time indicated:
3h08
